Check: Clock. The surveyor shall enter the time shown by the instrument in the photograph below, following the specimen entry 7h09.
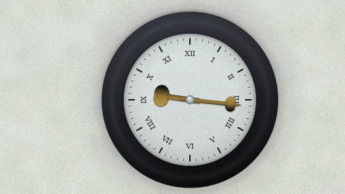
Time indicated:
9h16
